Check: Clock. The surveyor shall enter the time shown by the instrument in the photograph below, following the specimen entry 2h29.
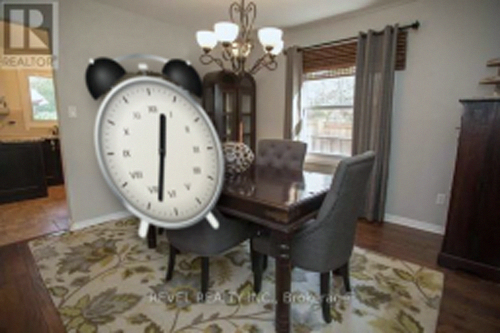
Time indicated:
12h33
